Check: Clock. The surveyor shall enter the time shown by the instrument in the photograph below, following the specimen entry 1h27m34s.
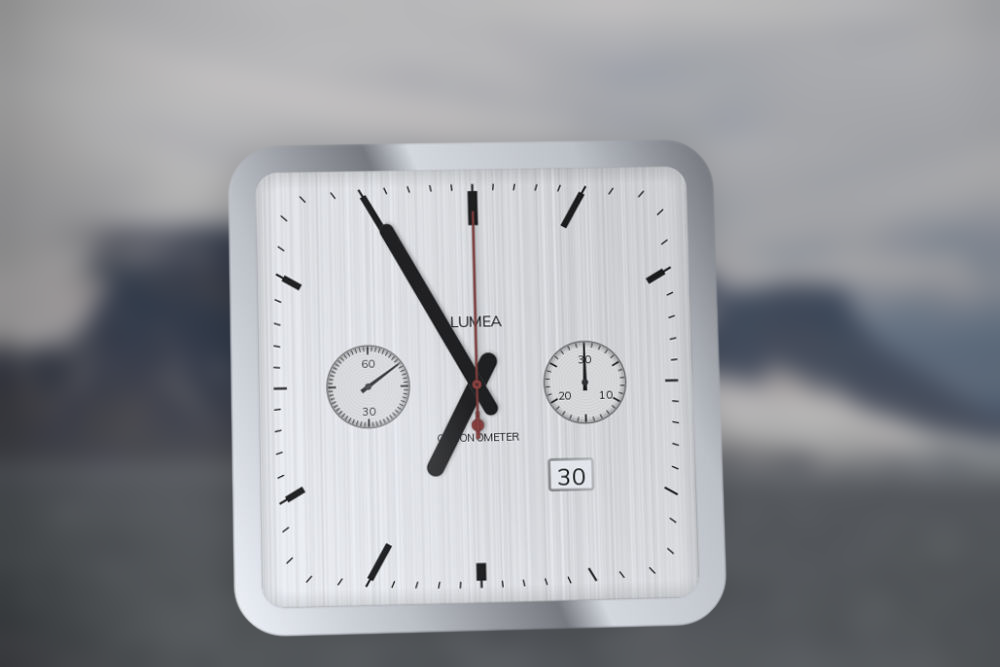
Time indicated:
6h55m09s
